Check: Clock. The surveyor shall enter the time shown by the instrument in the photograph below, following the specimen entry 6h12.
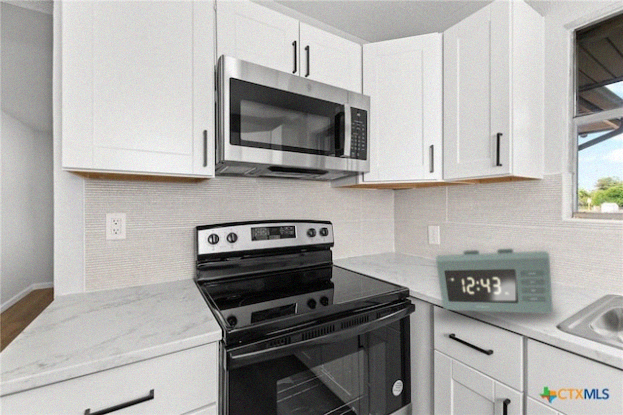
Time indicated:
12h43
